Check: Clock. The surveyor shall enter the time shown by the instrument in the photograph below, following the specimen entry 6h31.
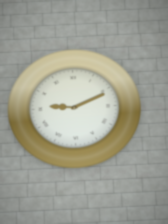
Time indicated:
9h11
